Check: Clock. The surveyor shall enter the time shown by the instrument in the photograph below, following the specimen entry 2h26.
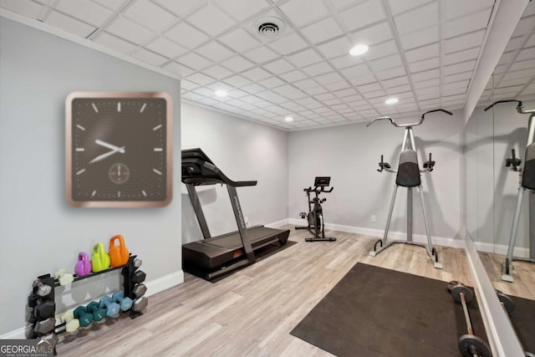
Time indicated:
9h41
